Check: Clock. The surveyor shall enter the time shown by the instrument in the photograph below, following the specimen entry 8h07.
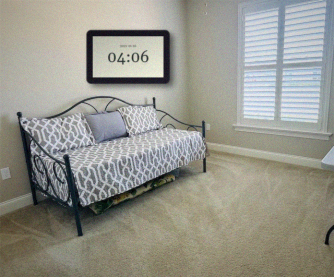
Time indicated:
4h06
